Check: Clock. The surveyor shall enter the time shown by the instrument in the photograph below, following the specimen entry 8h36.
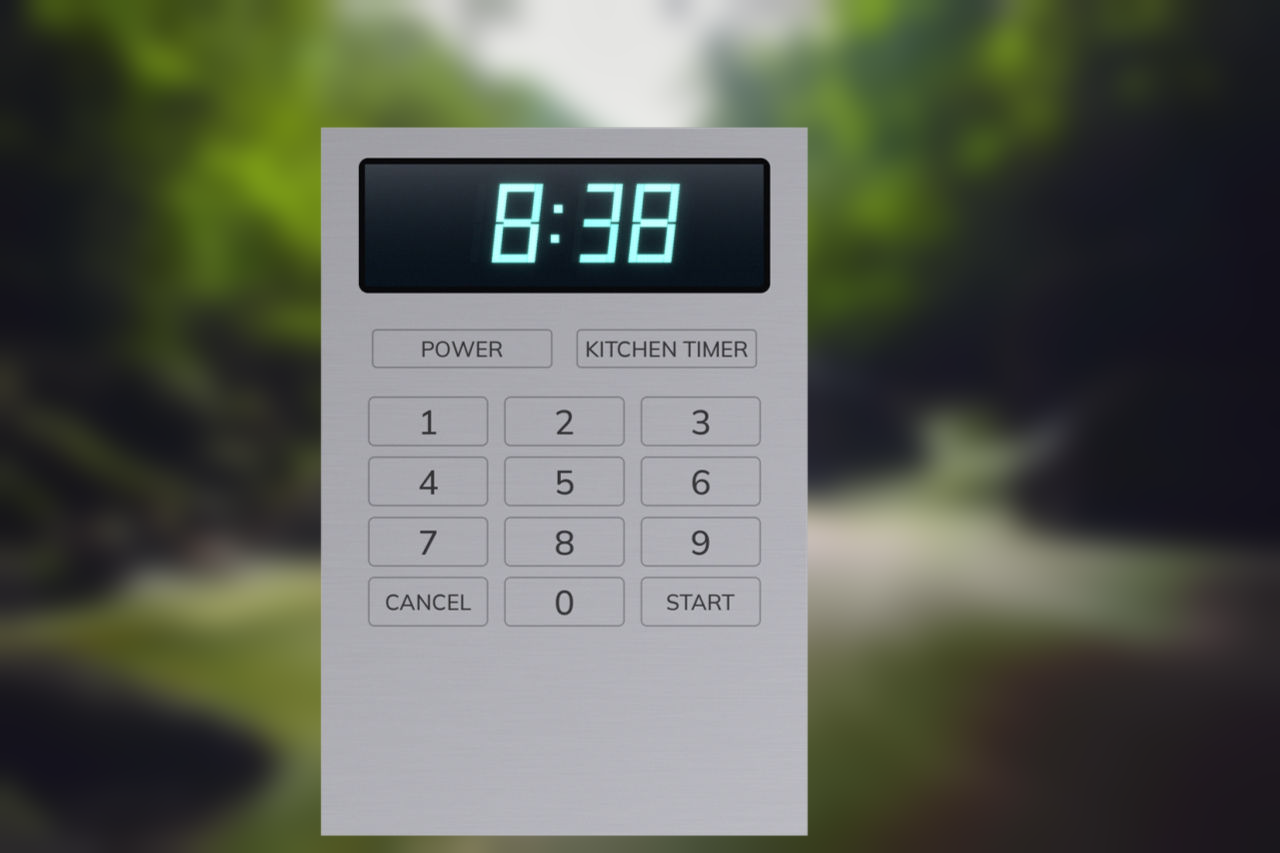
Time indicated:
8h38
